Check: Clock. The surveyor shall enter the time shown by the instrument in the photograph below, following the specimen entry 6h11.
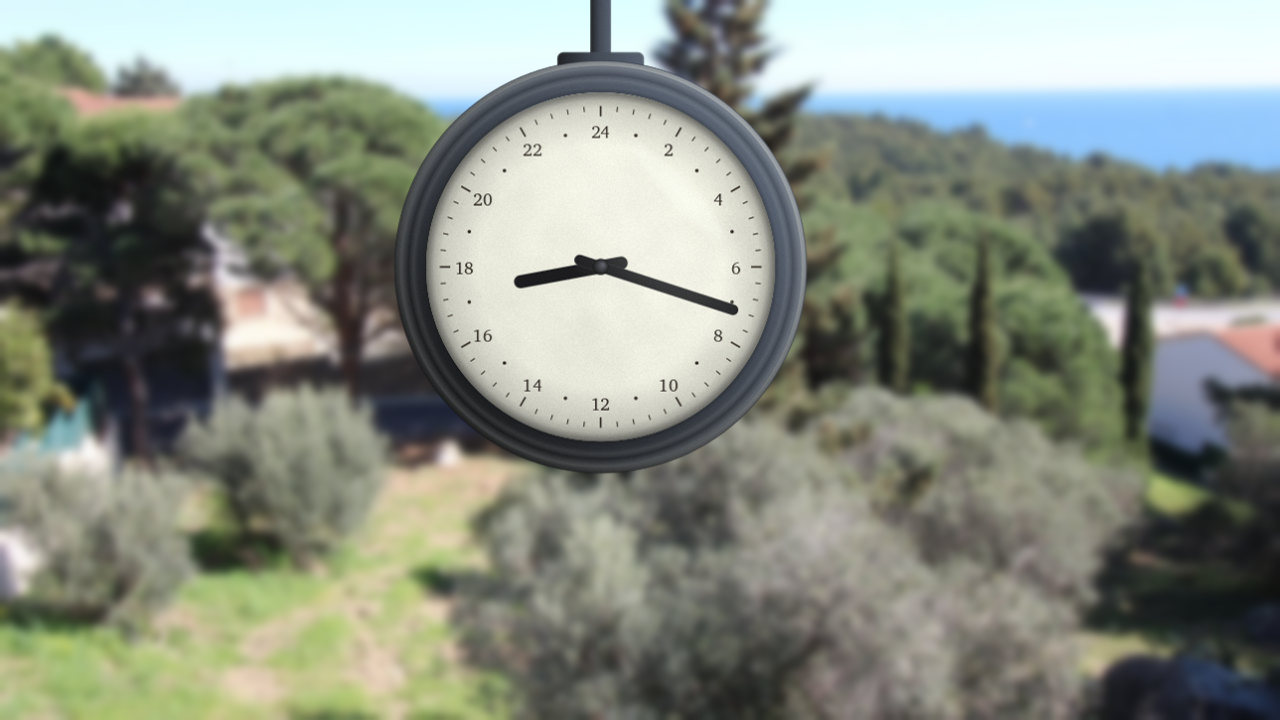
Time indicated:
17h18
